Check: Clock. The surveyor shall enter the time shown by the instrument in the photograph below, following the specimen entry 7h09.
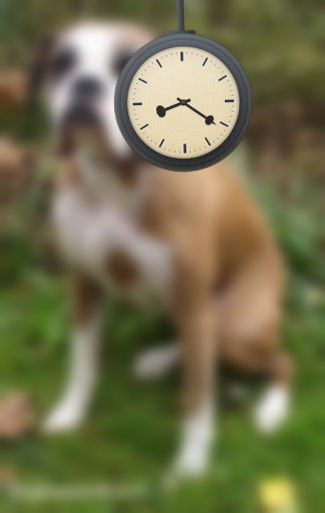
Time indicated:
8h21
